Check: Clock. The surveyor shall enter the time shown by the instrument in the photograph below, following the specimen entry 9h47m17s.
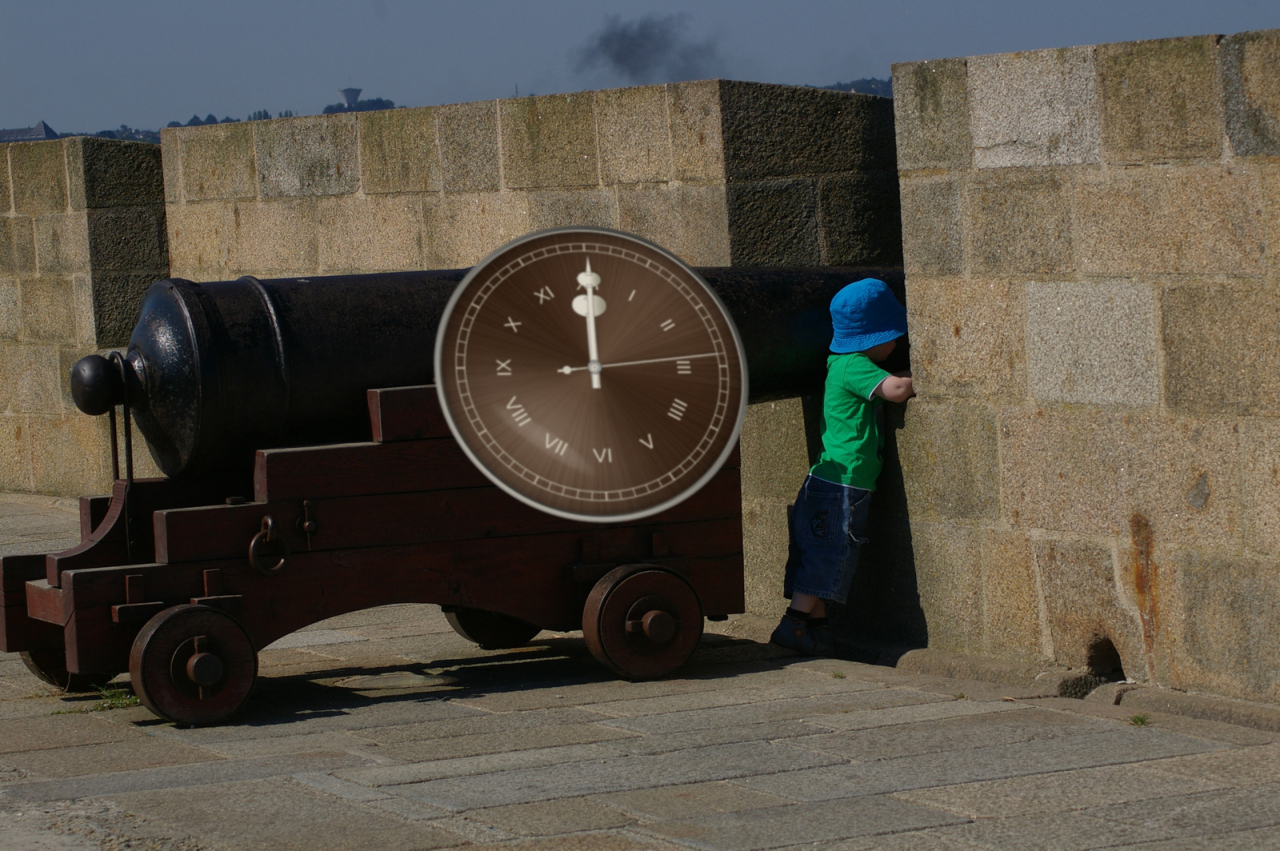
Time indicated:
12h00m14s
